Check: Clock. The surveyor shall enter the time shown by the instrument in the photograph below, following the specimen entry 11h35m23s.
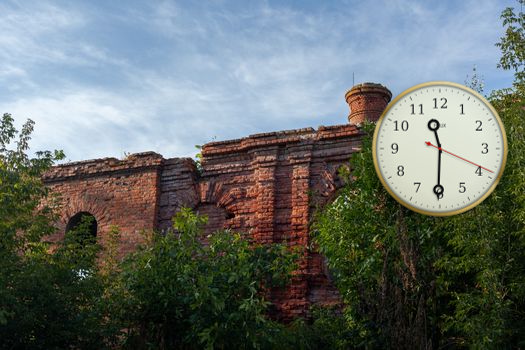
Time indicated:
11h30m19s
